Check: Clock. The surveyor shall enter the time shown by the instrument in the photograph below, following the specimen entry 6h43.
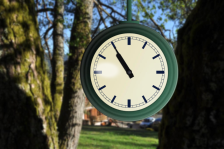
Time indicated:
10h55
